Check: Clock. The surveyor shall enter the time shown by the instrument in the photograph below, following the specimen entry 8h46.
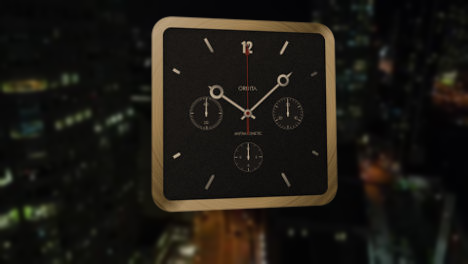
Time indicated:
10h08
